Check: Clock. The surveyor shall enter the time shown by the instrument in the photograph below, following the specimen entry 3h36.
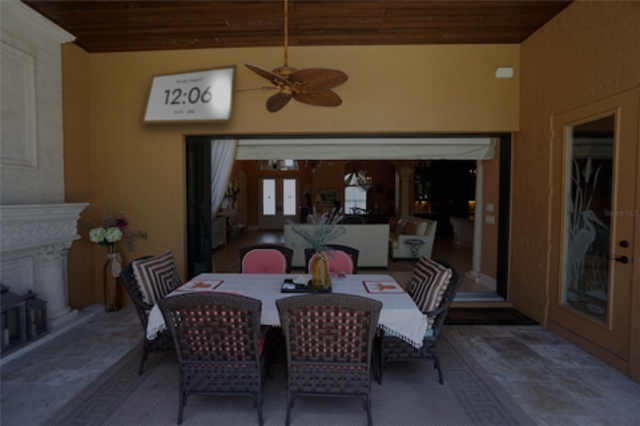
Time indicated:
12h06
